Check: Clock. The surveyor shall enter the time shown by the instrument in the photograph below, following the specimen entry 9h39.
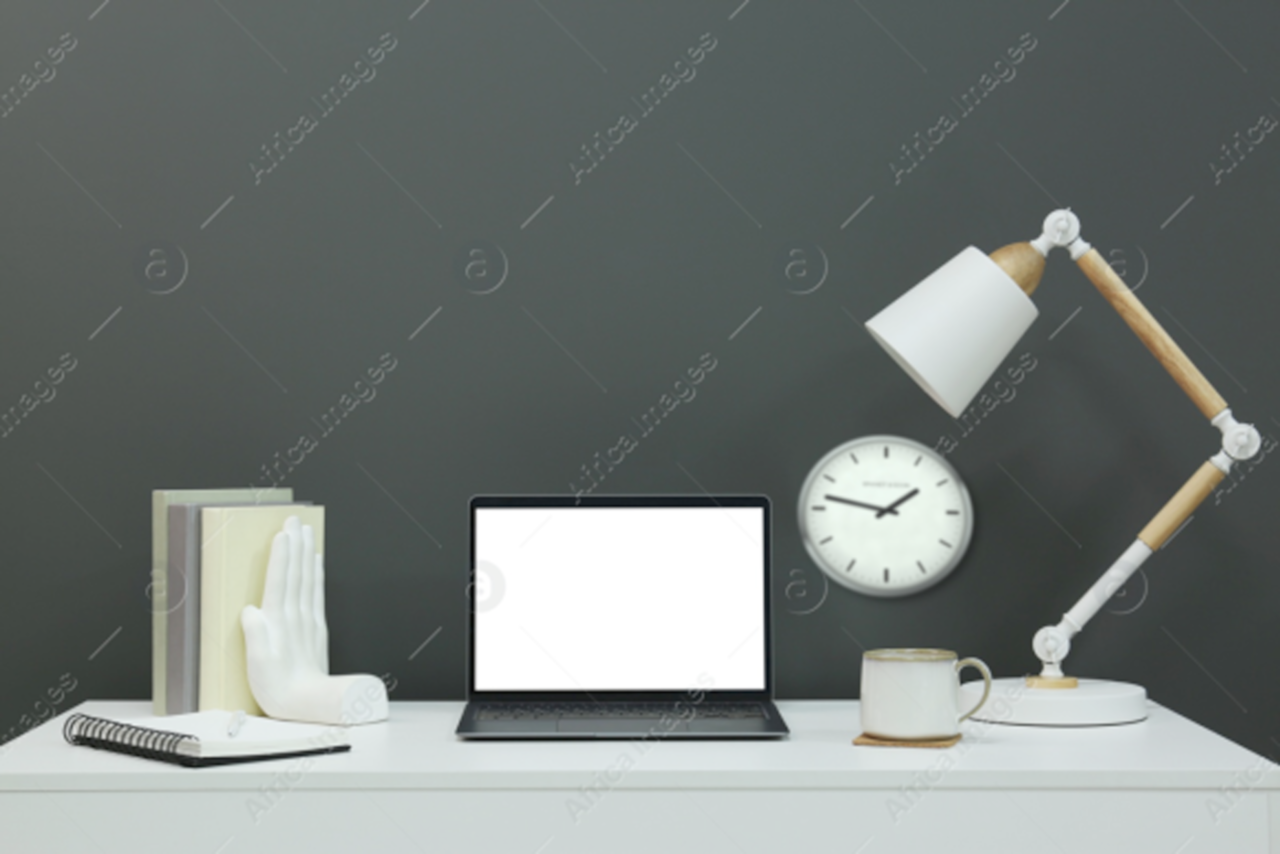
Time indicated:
1h47
